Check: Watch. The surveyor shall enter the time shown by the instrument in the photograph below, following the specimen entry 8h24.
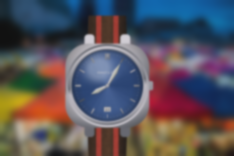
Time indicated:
8h05
